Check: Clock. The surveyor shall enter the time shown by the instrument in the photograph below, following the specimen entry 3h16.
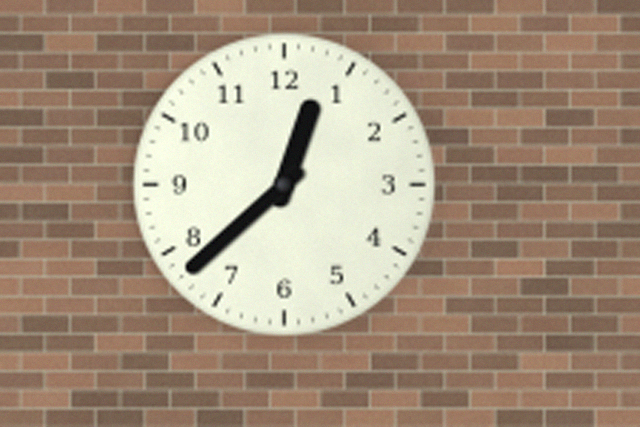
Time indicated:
12h38
